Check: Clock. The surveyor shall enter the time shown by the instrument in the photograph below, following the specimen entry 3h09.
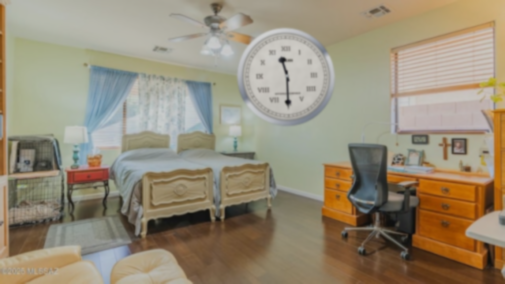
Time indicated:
11h30
